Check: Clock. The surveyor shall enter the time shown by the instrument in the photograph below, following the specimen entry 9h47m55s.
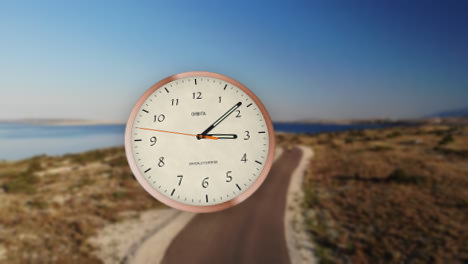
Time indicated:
3h08m47s
